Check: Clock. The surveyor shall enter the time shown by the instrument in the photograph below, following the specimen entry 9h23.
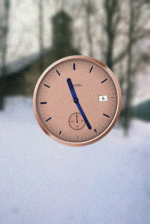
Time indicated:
11h26
